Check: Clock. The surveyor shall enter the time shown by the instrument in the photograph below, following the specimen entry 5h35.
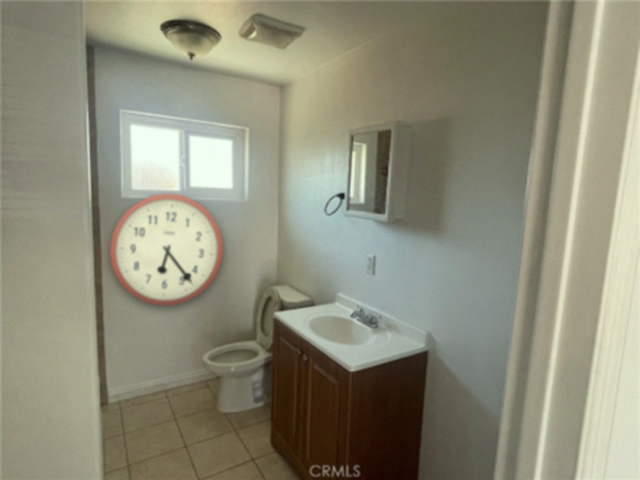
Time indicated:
6h23
